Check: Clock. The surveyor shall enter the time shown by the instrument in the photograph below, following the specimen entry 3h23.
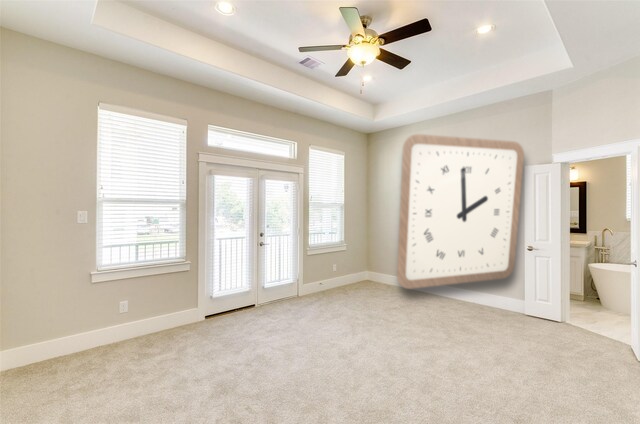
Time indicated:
1h59
